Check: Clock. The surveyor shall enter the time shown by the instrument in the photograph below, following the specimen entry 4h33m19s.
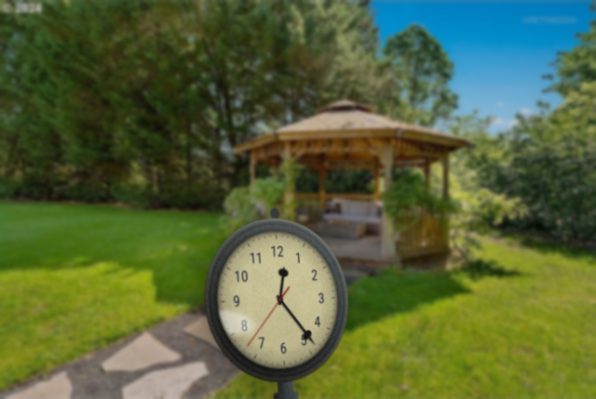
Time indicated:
12h23m37s
